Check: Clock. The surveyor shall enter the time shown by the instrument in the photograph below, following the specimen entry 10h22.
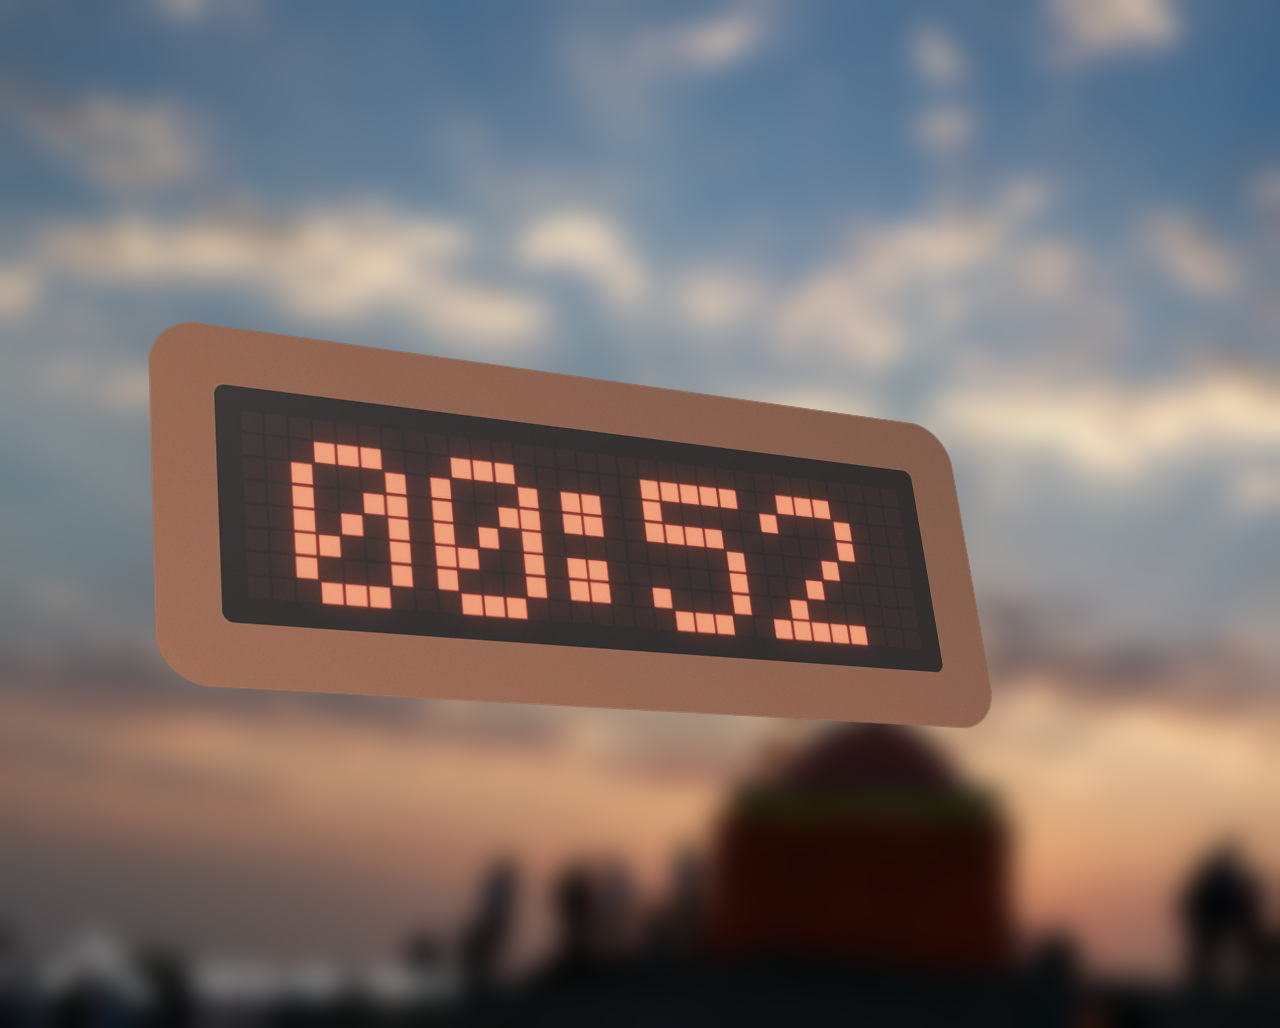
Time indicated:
0h52
